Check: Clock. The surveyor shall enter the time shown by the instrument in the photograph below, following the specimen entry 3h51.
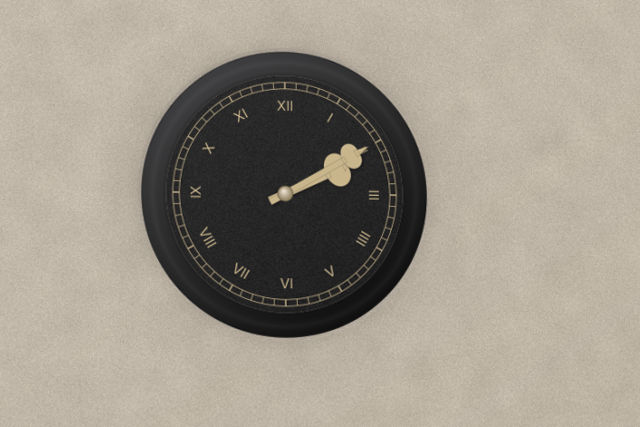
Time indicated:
2h10
